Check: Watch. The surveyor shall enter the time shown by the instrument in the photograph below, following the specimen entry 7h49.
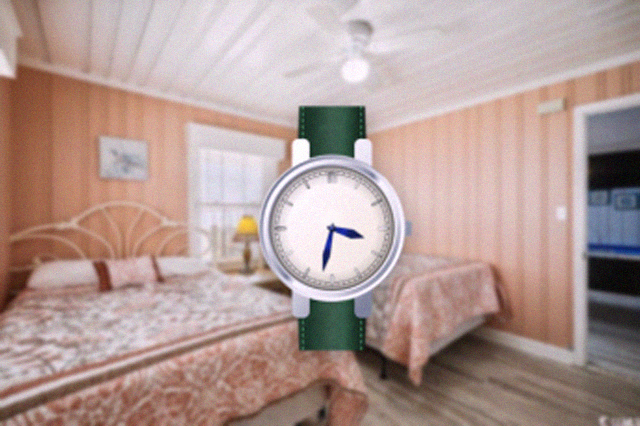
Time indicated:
3h32
